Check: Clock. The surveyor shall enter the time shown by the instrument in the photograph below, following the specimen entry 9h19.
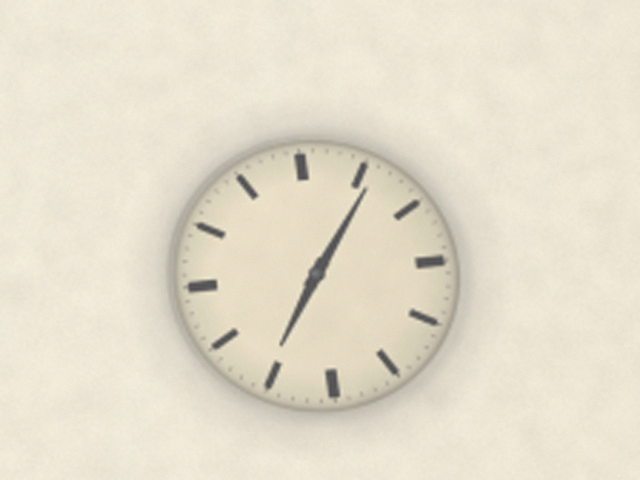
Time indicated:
7h06
